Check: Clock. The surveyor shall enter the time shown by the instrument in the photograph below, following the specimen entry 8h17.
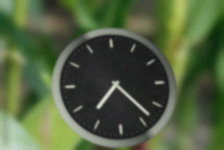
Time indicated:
7h23
